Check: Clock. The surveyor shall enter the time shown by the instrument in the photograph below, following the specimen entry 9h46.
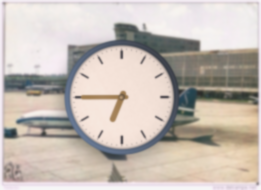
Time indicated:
6h45
